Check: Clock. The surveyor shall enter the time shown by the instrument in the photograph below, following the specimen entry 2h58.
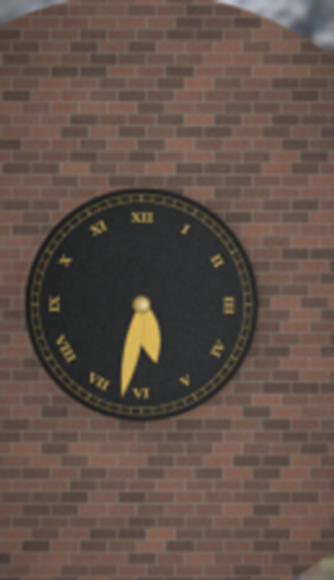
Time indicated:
5h32
